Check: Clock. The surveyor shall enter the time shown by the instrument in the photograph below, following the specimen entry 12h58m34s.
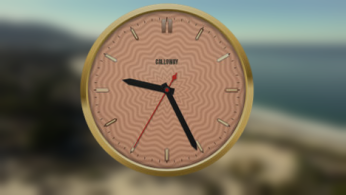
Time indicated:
9h25m35s
